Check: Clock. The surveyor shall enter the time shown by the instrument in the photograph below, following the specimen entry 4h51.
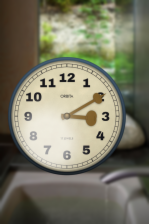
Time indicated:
3h10
